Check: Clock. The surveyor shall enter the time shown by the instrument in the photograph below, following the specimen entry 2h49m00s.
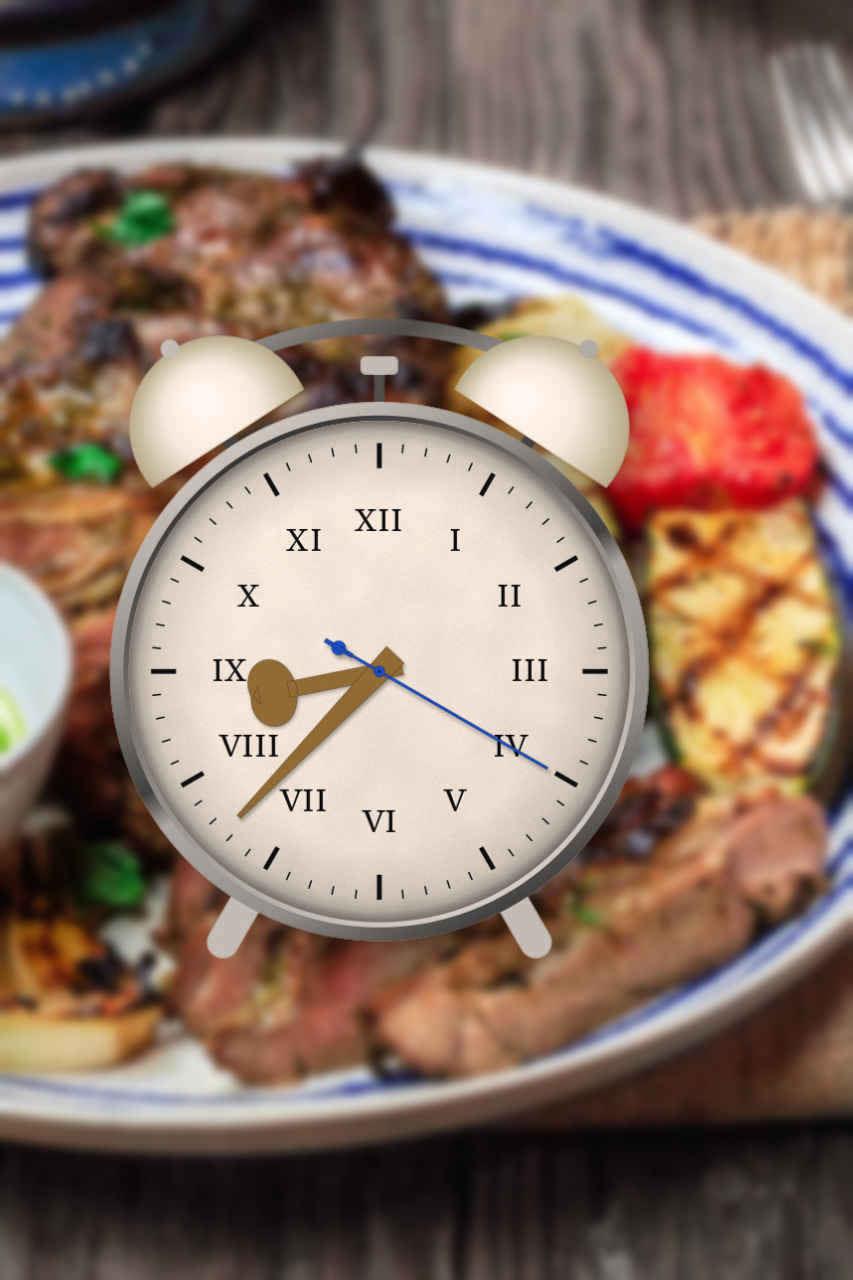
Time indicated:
8h37m20s
